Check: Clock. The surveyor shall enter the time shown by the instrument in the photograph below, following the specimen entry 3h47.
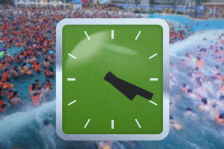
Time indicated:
4h19
